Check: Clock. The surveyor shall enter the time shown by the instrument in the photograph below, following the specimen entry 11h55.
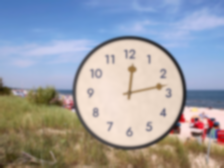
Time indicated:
12h13
